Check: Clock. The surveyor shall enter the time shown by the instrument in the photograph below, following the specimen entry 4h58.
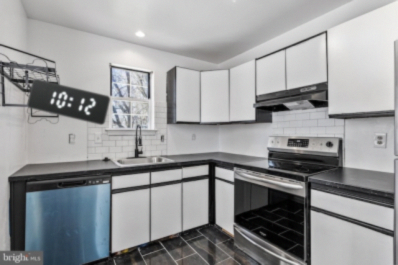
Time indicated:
10h12
